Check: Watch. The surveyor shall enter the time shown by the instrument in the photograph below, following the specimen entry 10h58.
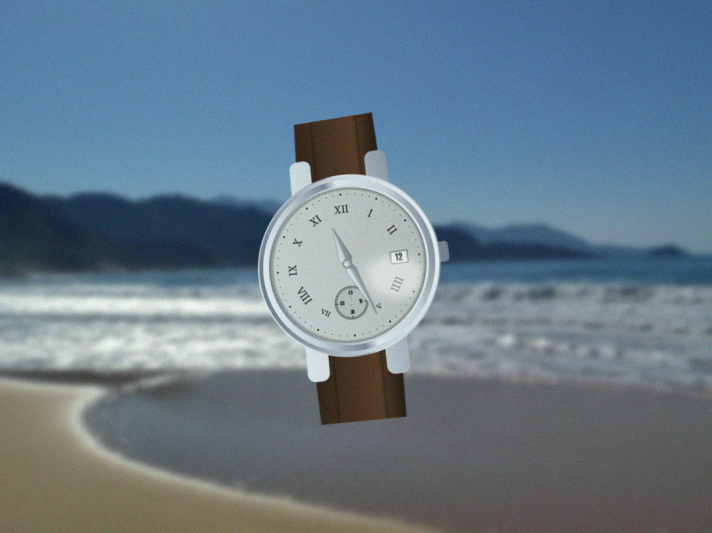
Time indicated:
11h26
